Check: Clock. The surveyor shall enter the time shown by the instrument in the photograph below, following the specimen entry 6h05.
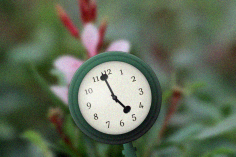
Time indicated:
4h58
